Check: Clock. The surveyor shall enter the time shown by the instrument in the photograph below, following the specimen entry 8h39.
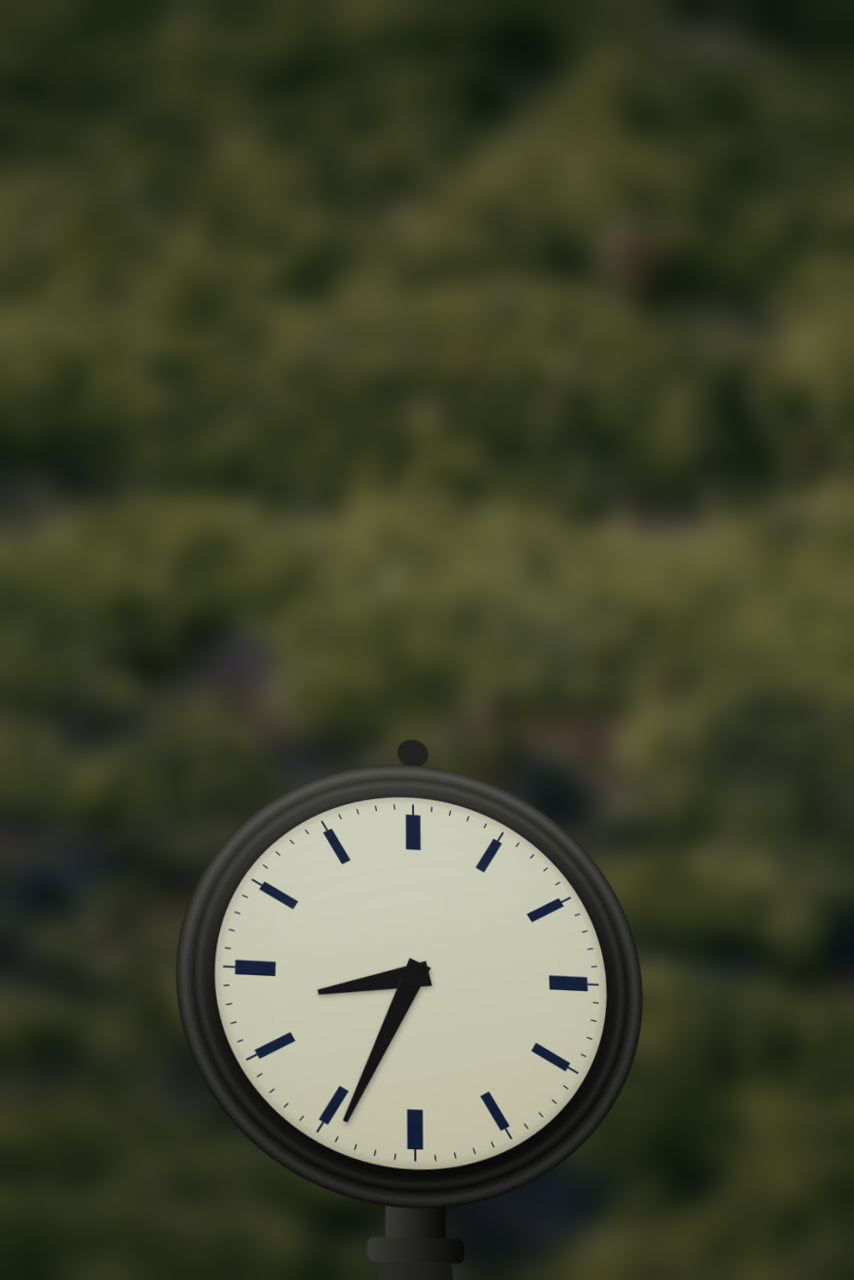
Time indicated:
8h34
